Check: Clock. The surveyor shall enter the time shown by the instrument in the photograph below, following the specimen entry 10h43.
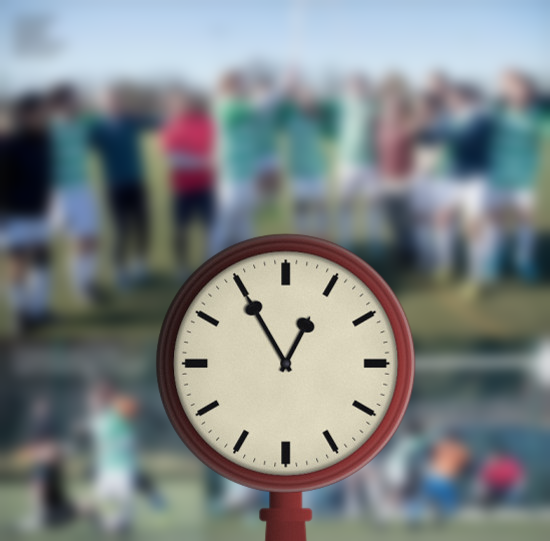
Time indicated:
12h55
